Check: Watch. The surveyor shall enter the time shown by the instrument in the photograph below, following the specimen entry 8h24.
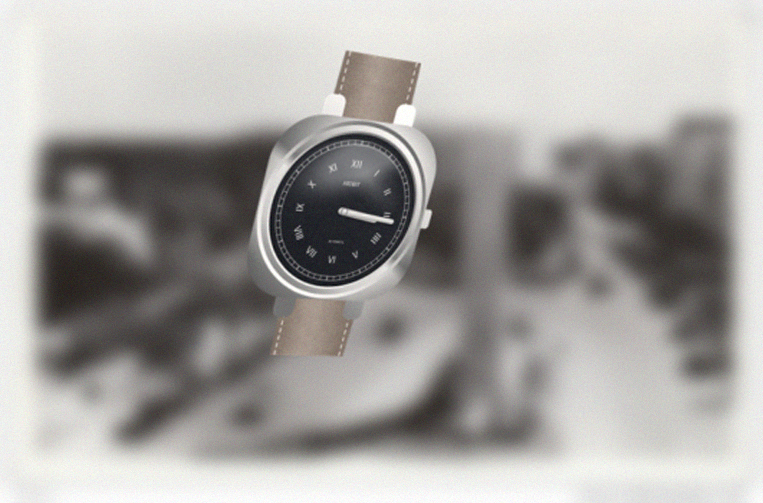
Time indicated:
3h16
